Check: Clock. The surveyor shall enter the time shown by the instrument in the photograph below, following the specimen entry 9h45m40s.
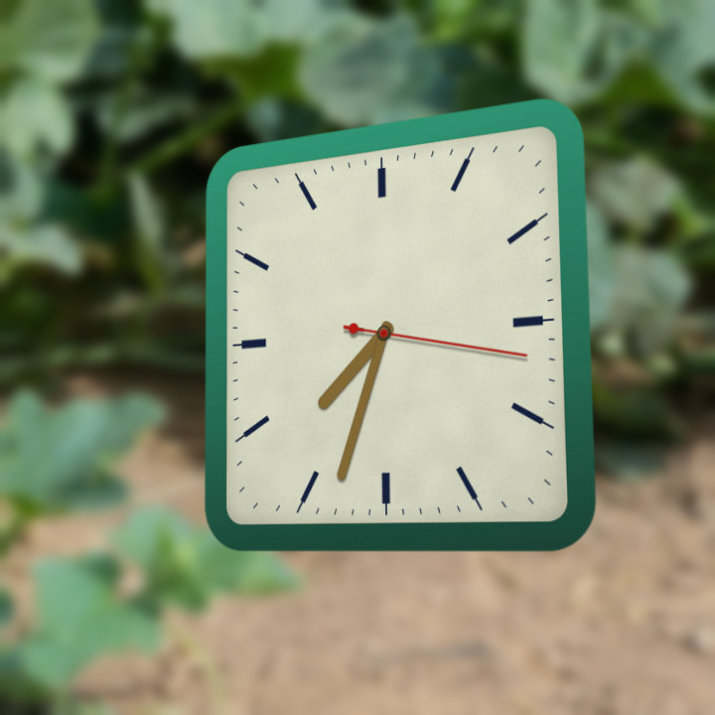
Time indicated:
7h33m17s
